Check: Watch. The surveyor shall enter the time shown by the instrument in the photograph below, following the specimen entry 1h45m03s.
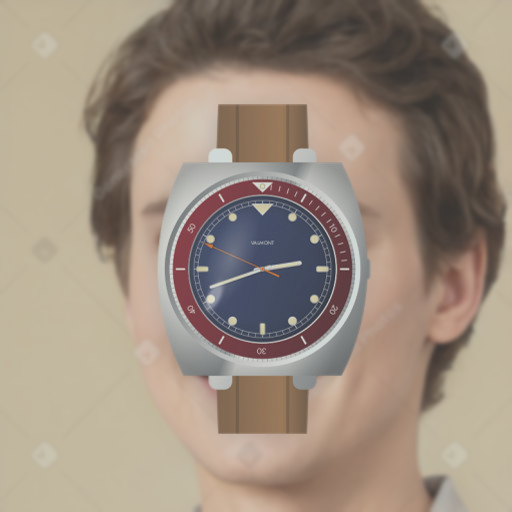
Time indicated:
2h41m49s
